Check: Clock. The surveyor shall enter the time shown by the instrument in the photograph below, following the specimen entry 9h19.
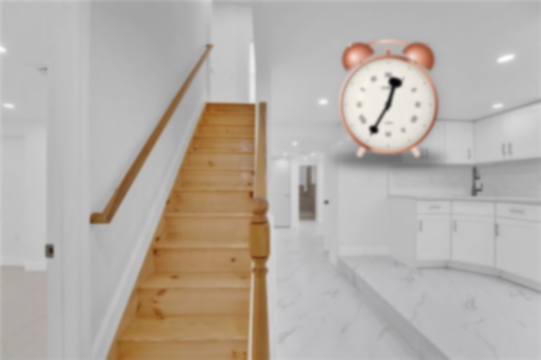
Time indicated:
12h35
